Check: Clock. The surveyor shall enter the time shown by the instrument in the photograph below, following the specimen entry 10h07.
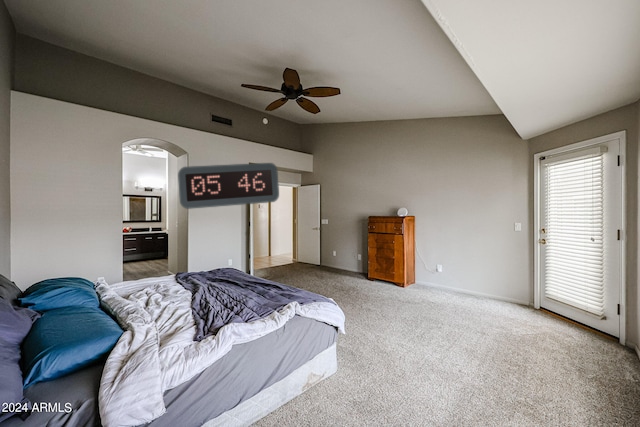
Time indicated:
5h46
